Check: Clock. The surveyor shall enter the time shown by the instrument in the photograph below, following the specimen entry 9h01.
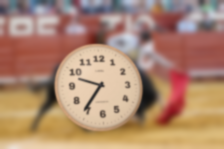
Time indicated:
9h36
